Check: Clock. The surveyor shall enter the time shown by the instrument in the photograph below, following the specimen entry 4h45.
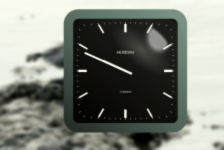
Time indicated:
9h49
